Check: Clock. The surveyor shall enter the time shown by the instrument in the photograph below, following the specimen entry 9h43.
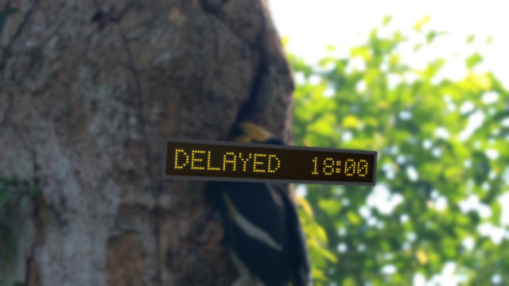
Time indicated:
18h00
